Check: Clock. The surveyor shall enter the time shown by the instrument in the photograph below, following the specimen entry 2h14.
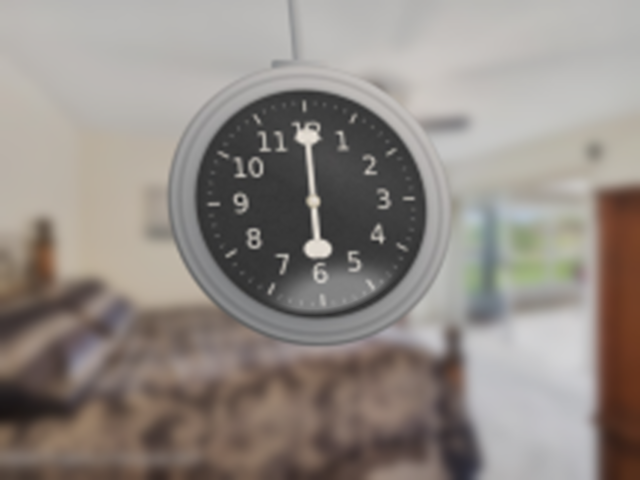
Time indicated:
6h00
